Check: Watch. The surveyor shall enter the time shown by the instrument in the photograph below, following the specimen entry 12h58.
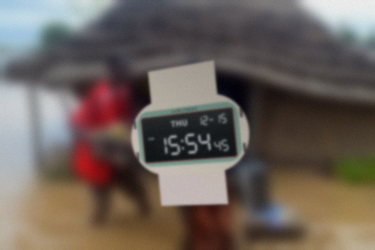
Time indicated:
15h54
